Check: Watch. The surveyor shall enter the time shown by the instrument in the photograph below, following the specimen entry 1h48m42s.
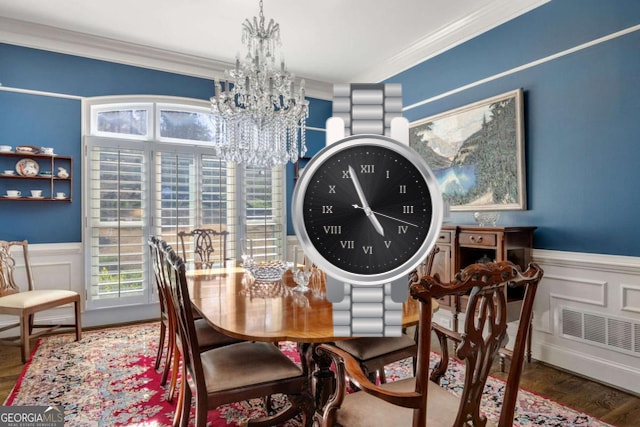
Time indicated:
4h56m18s
